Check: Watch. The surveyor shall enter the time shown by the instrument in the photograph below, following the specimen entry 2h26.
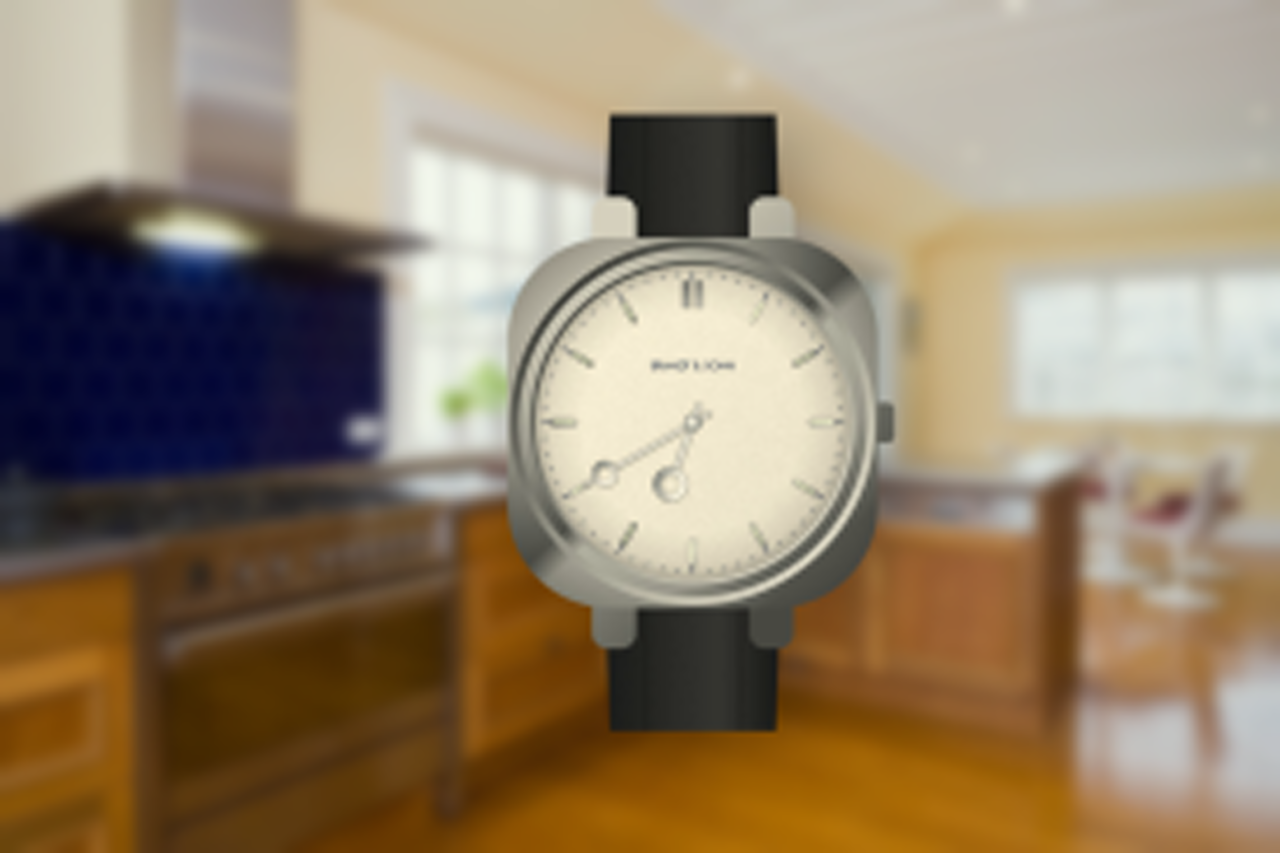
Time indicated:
6h40
